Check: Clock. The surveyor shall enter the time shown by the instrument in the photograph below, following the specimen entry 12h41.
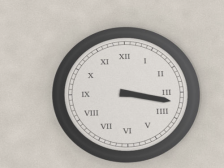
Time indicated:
3h17
